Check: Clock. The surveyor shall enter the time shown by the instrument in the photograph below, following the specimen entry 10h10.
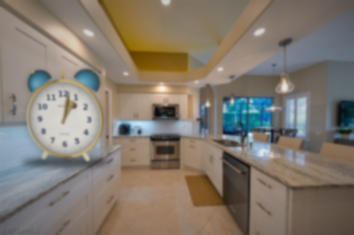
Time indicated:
1h02
